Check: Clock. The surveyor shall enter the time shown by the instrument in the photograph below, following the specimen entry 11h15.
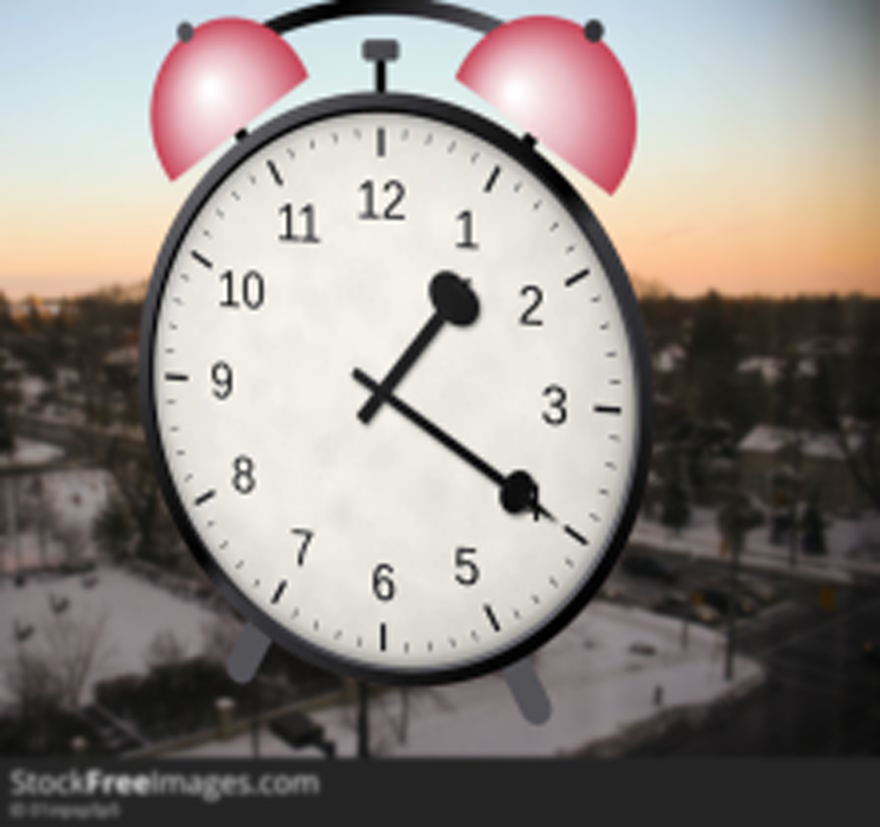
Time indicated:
1h20
